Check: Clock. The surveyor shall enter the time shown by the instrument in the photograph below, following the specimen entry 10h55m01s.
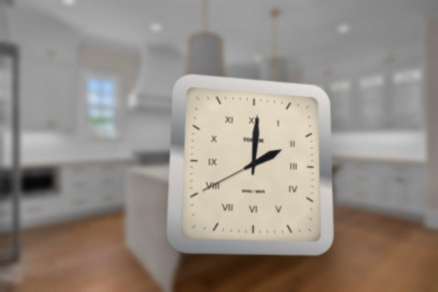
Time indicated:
2h00m40s
